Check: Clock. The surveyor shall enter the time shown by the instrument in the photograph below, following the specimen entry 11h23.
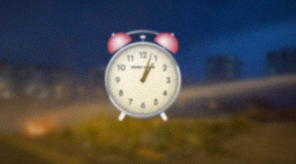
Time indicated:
1h03
